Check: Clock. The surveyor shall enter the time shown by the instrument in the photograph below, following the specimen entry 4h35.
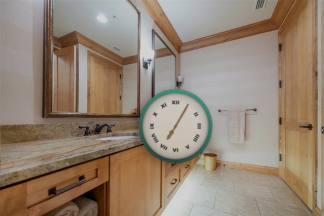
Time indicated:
7h05
